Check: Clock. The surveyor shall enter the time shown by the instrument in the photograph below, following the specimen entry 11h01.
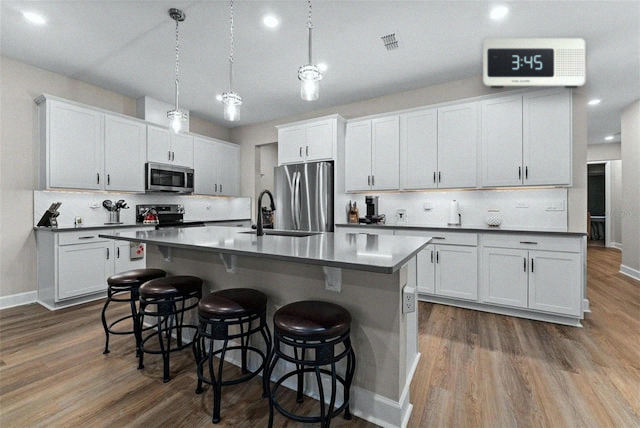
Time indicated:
3h45
